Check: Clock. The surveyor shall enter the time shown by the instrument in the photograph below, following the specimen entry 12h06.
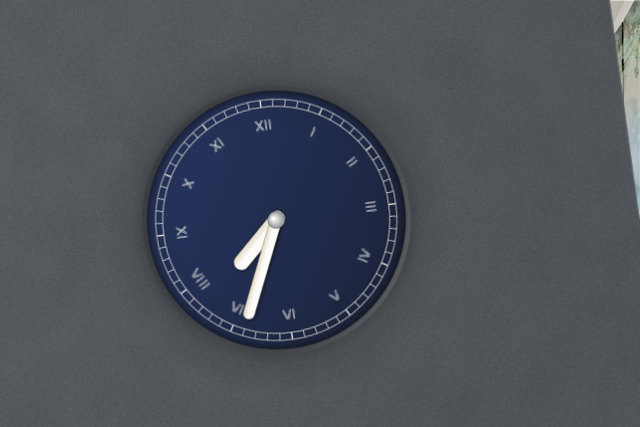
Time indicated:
7h34
